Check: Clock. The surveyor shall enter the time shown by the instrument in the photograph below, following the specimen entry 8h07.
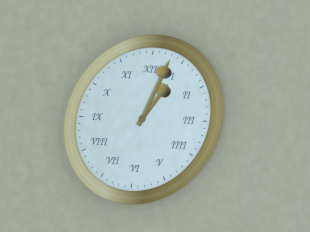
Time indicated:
1h03
